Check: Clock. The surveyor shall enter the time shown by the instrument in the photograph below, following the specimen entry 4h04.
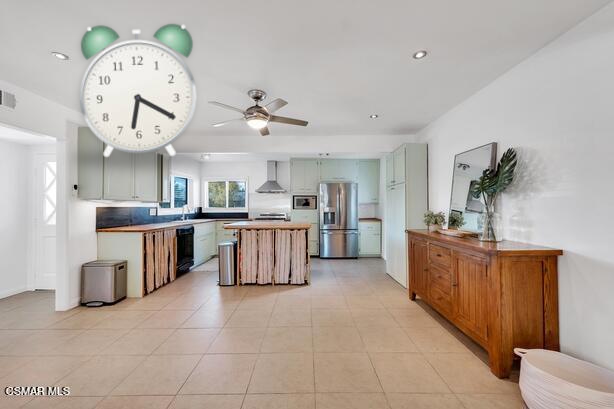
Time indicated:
6h20
